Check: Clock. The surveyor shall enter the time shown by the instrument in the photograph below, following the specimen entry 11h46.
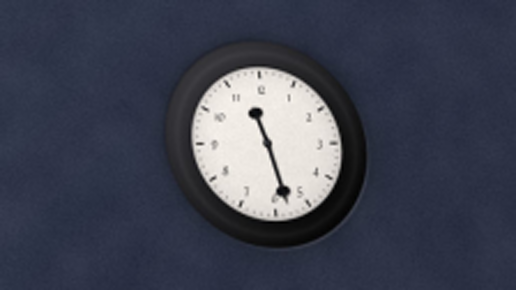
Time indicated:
11h28
